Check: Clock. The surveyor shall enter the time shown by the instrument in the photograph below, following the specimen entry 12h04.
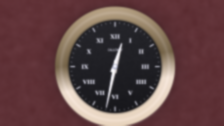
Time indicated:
12h32
